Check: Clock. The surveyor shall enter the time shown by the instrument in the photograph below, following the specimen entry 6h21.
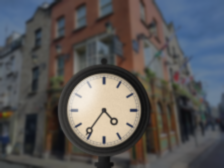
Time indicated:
4h36
